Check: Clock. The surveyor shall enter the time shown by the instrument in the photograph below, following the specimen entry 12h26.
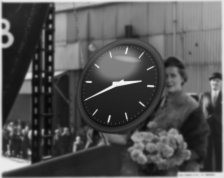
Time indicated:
2h40
